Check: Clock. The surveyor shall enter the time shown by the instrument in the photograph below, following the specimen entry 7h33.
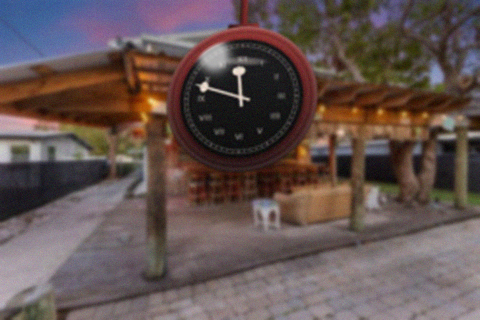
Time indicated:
11h48
